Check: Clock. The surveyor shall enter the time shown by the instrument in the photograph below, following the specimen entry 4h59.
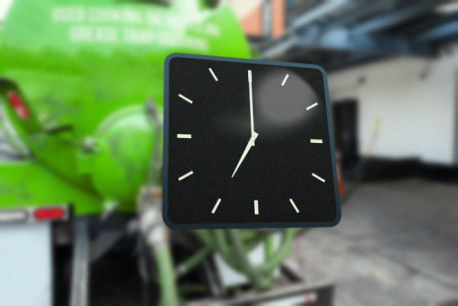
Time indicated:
7h00
